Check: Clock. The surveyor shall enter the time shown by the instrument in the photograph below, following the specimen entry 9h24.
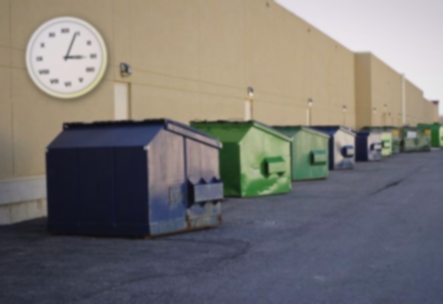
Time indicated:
3h04
